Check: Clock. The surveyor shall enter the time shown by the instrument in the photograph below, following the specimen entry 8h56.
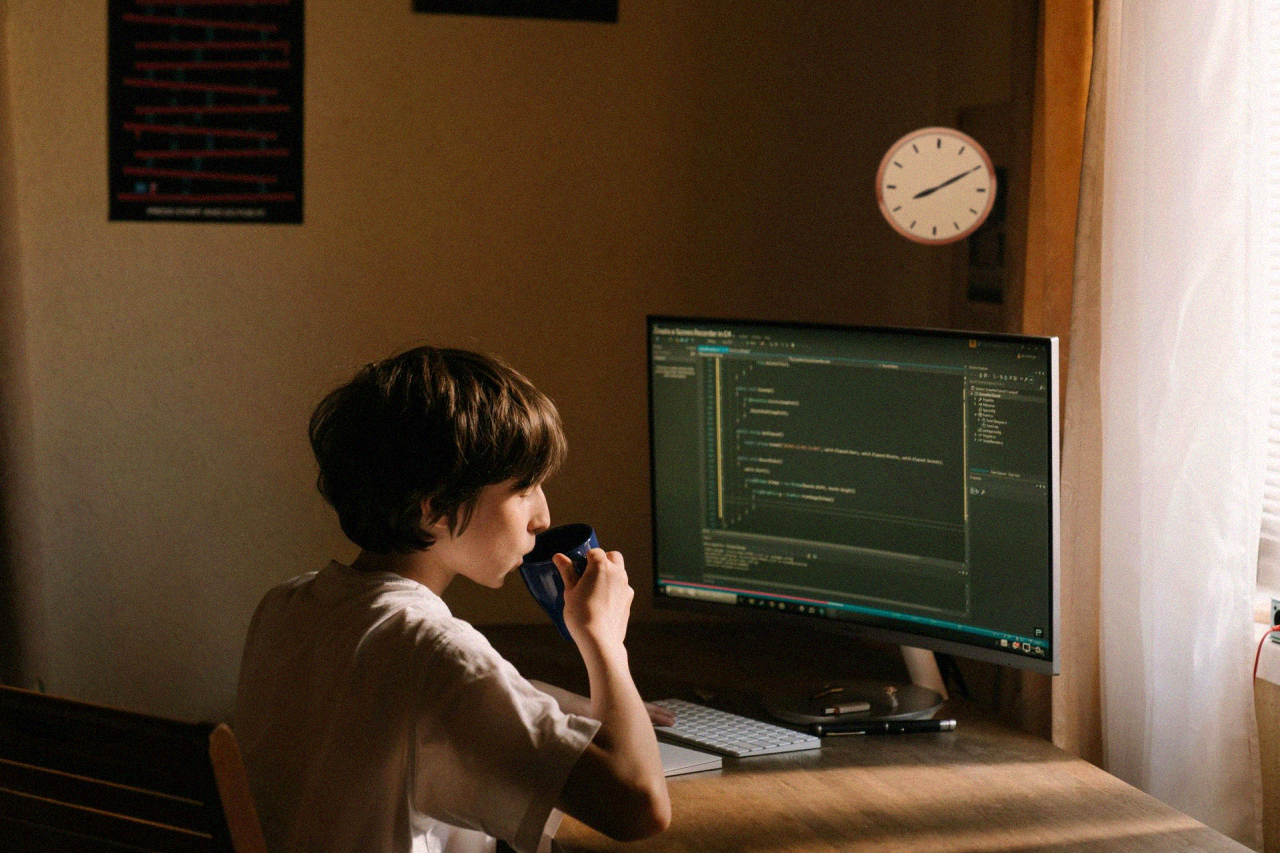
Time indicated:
8h10
